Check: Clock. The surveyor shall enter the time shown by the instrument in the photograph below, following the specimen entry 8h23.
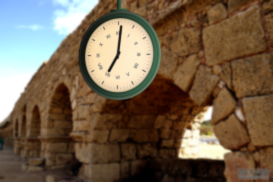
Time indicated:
7h01
